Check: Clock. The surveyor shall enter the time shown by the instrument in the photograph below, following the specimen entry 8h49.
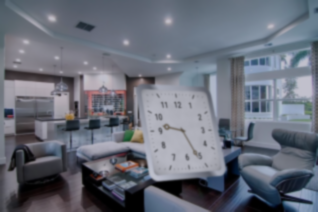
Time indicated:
9h26
